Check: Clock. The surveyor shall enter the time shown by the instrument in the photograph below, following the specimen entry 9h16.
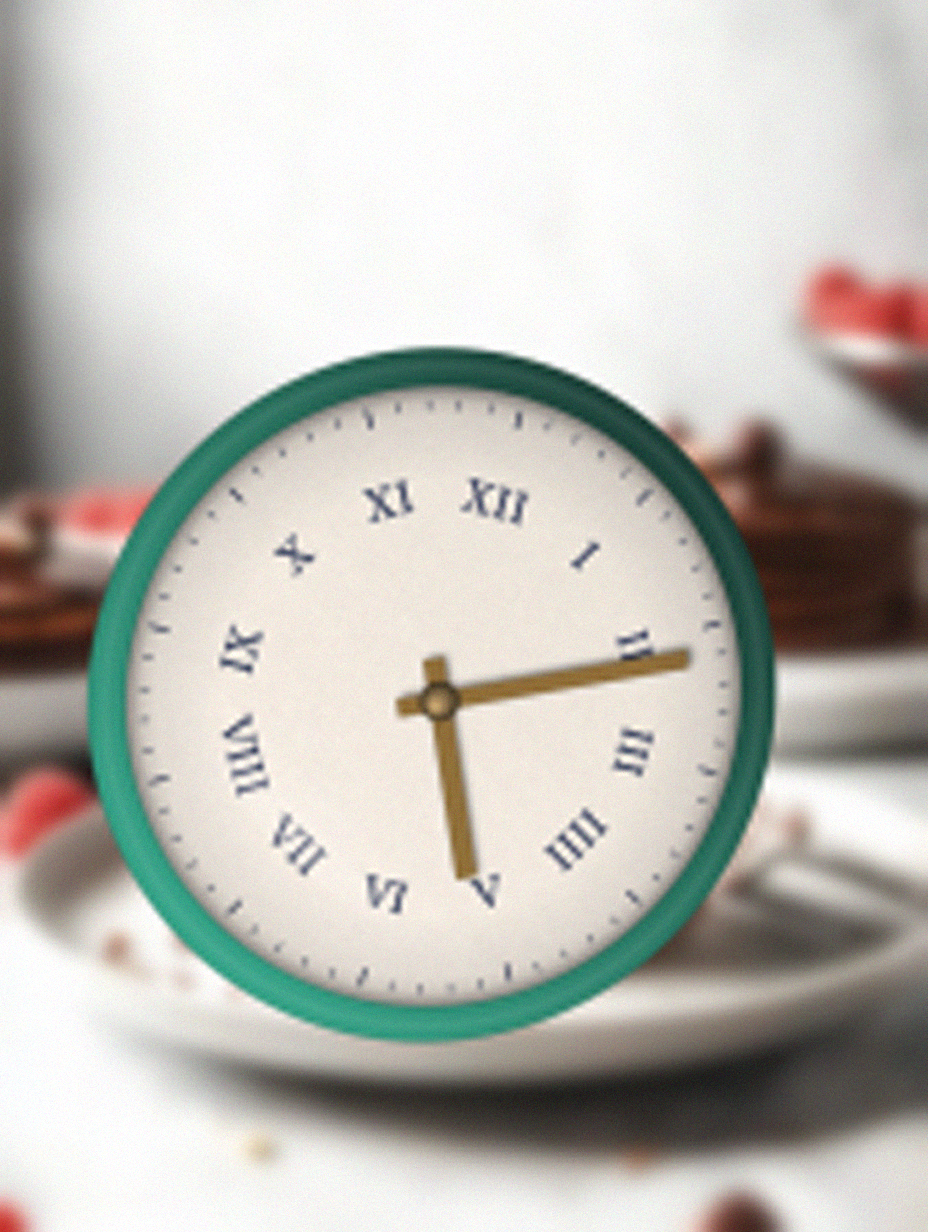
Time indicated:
5h11
